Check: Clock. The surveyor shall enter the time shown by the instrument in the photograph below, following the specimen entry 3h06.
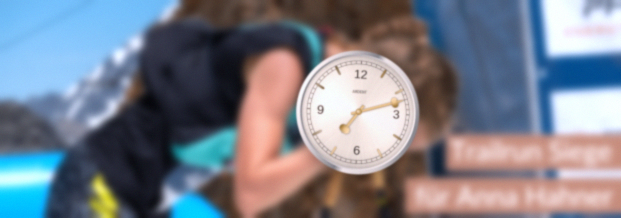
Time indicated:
7h12
